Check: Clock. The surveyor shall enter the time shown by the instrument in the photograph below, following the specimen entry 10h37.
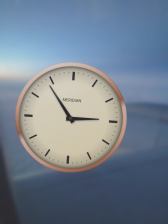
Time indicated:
2h54
